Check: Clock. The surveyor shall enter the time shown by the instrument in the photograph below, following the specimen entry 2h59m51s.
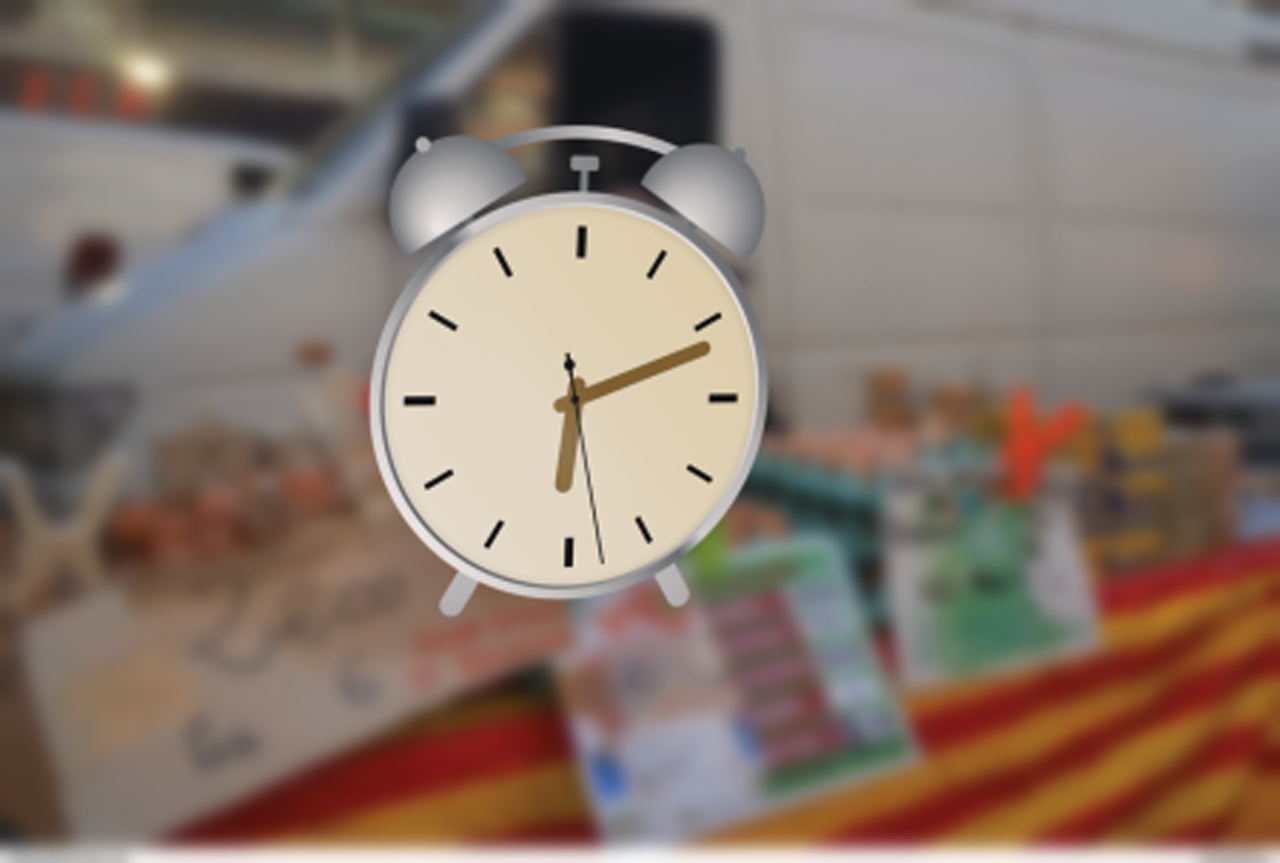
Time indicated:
6h11m28s
